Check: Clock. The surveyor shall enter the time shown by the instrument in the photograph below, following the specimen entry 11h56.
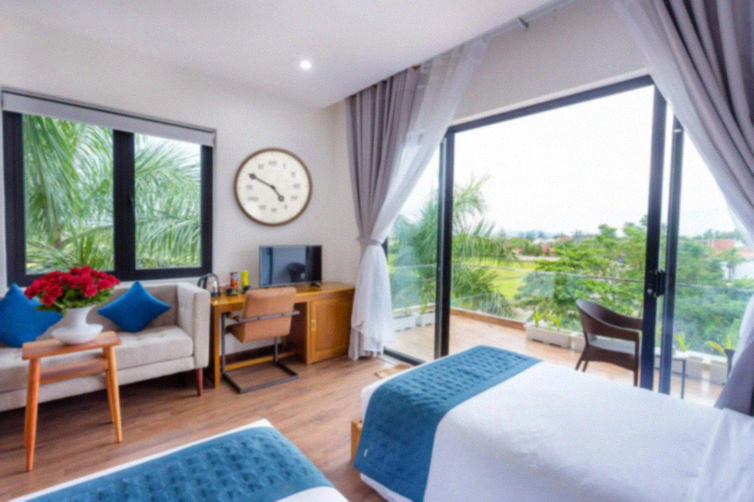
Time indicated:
4h50
